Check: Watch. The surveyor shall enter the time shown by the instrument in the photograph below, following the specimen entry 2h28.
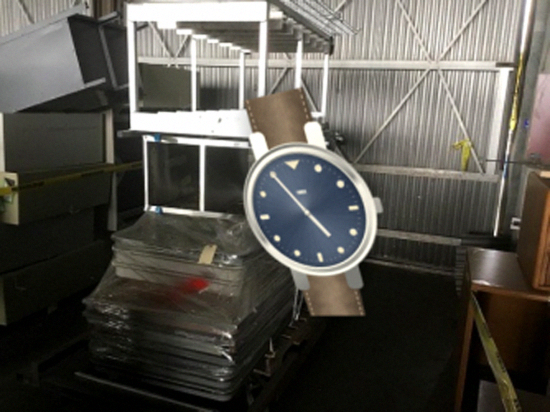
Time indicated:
4h55
